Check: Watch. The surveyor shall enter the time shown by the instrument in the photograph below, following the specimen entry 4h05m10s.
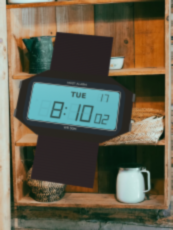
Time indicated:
8h10m02s
